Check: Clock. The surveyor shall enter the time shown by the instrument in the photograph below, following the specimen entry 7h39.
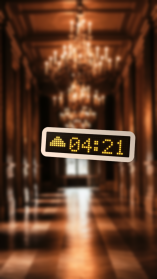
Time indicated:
4h21
